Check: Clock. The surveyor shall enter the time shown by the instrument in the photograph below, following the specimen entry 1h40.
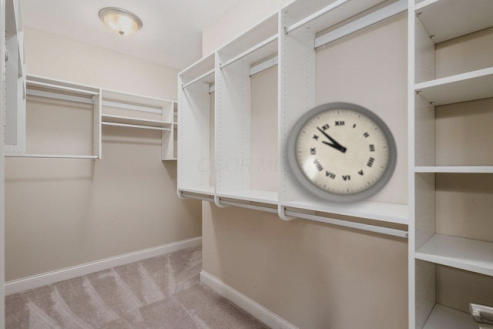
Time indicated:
9h53
